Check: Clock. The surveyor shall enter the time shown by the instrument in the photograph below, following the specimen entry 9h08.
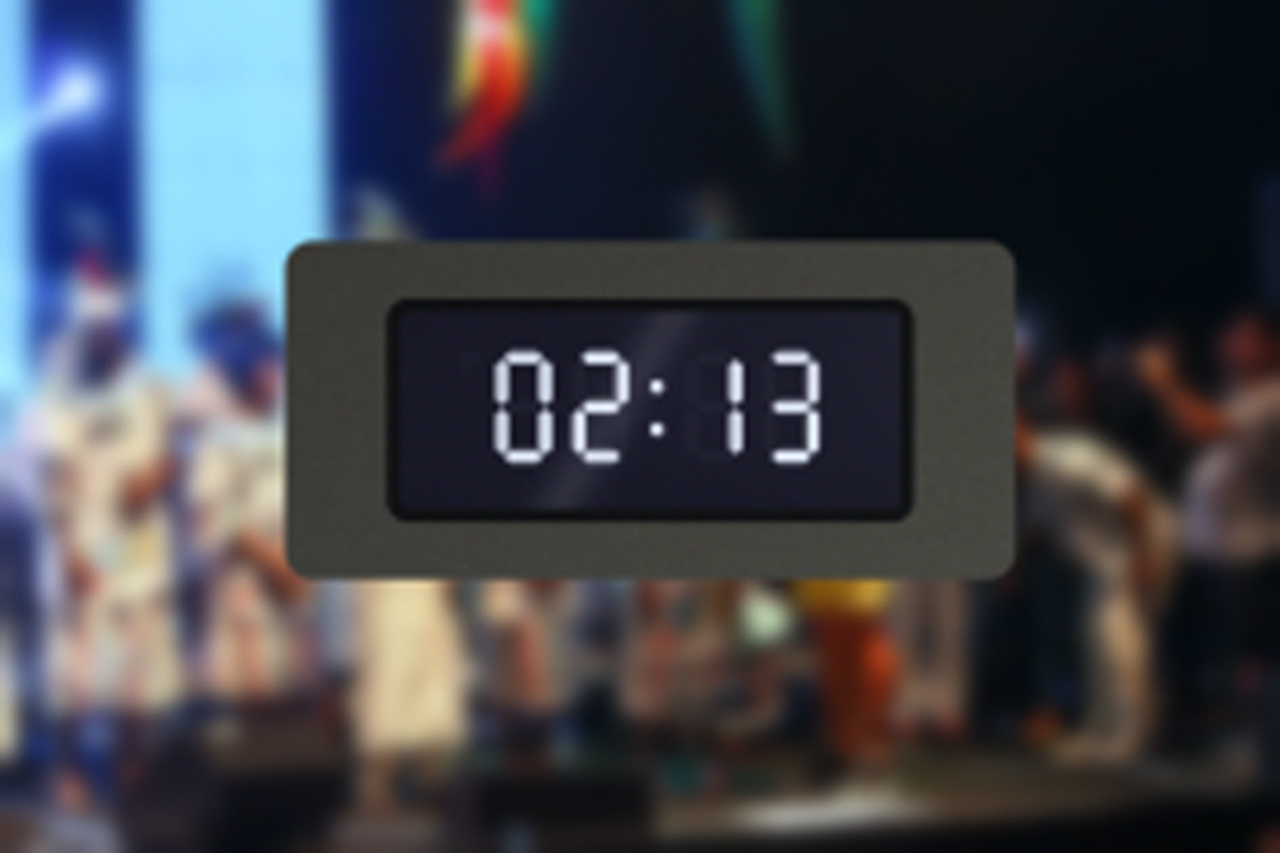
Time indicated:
2h13
